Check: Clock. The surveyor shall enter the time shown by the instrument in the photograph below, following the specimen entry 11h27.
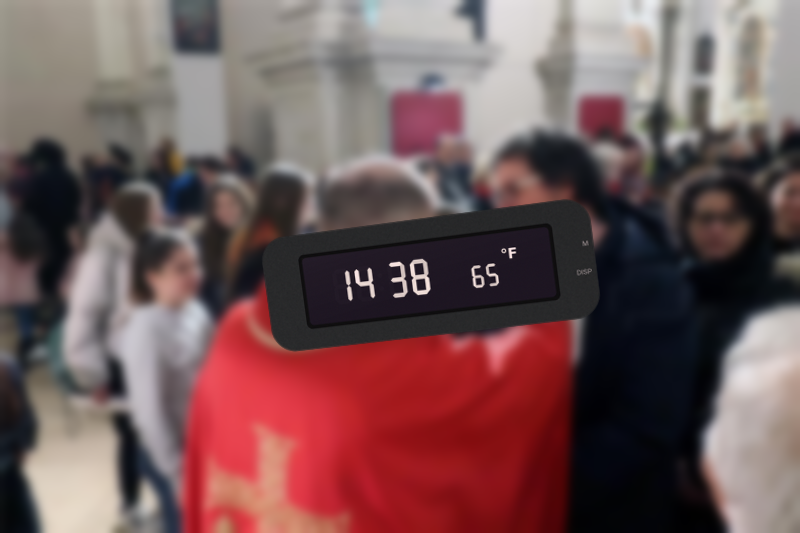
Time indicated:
14h38
